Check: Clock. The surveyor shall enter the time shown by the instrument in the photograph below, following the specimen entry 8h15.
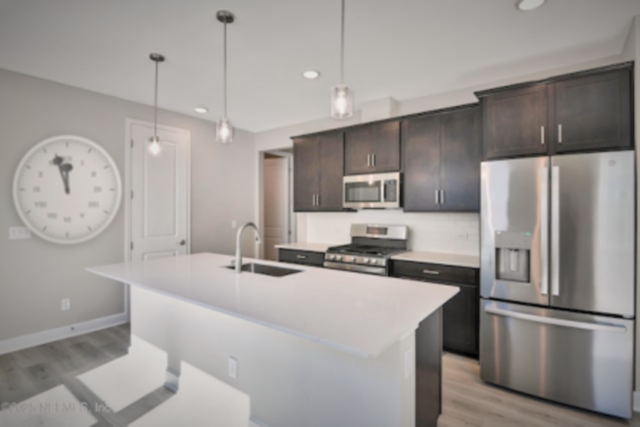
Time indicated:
11h57
